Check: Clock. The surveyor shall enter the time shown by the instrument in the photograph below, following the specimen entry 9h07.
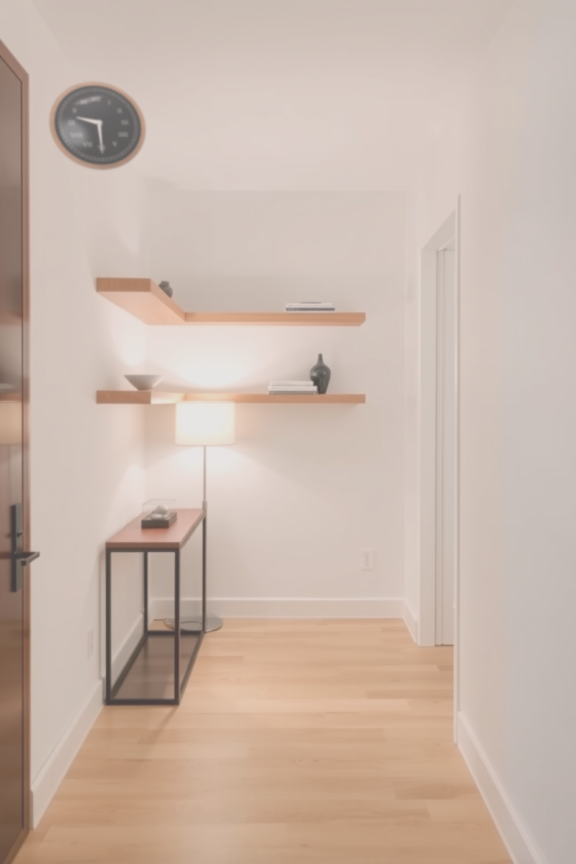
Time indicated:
9h30
